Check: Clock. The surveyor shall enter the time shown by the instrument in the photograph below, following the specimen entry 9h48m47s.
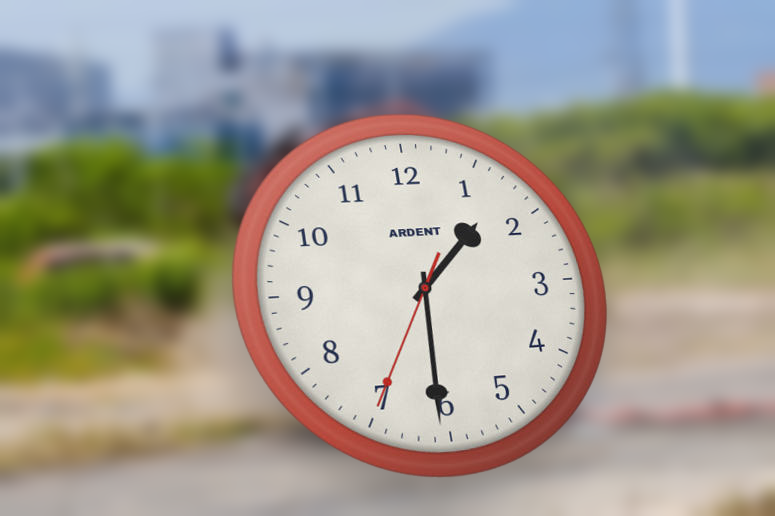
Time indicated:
1h30m35s
